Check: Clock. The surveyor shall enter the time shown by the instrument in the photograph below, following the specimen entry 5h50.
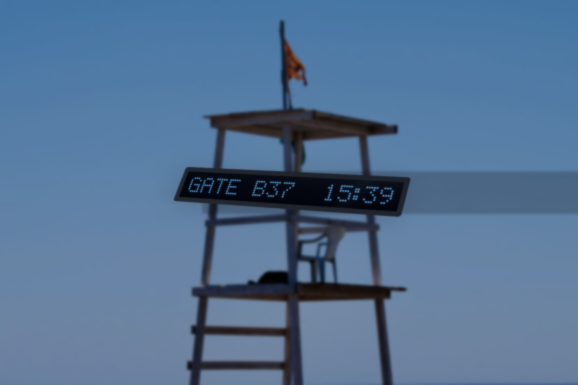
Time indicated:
15h39
